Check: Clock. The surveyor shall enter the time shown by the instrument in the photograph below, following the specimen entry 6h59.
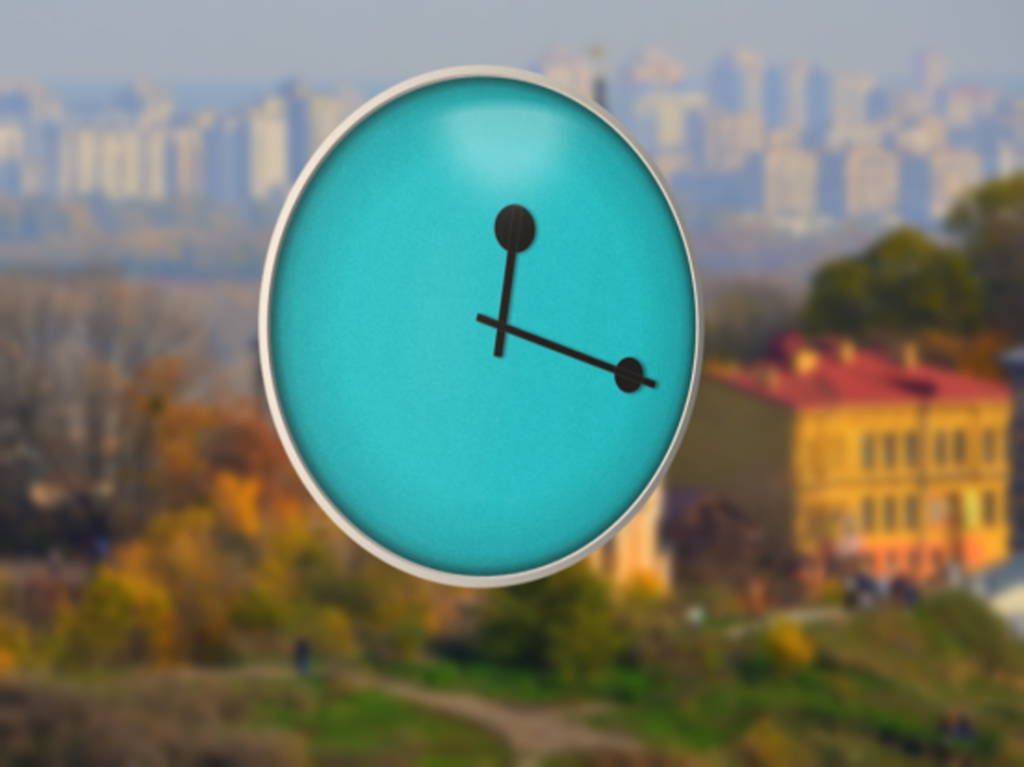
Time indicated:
12h18
